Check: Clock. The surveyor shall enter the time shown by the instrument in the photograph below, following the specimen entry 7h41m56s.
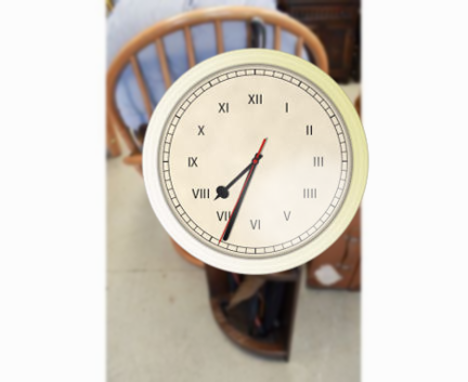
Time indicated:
7h33m34s
